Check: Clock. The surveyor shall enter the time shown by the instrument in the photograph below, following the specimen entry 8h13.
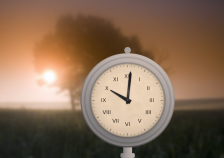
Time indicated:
10h01
